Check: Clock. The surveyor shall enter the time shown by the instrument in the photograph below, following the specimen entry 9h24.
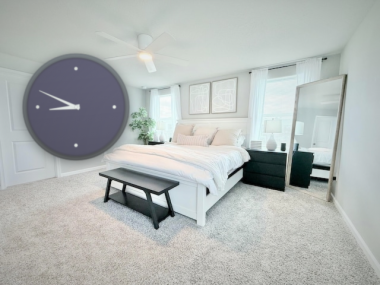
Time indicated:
8h49
